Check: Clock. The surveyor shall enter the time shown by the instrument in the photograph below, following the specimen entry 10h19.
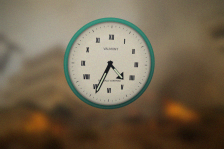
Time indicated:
4h34
